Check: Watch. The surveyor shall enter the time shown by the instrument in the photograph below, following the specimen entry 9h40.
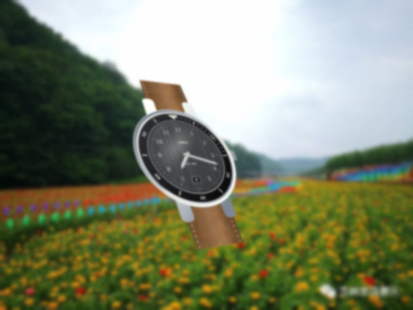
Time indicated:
7h18
